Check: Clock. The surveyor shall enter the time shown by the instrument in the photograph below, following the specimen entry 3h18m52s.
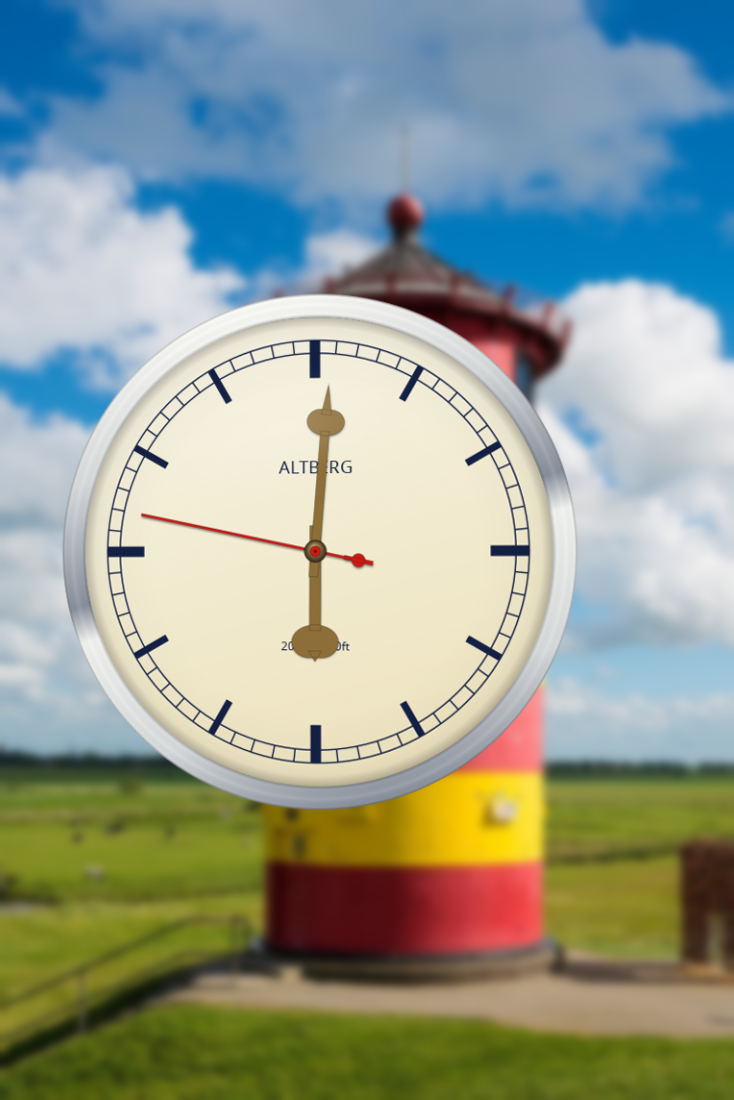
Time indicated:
6h00m47s
